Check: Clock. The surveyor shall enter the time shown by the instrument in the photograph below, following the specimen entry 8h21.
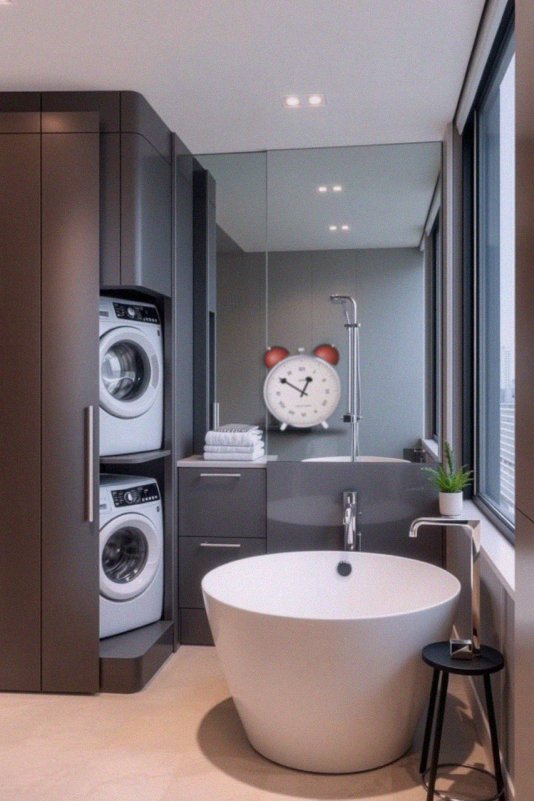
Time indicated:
12h51
